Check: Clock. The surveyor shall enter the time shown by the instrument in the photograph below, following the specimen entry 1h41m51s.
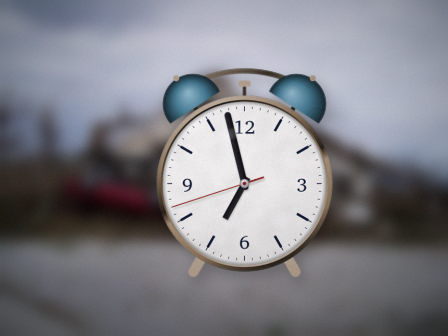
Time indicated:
6h57m42s
